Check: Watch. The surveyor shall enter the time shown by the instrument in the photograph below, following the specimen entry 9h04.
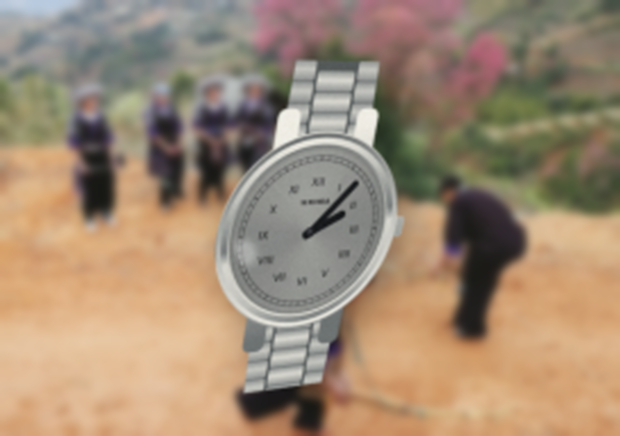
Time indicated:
2h07
